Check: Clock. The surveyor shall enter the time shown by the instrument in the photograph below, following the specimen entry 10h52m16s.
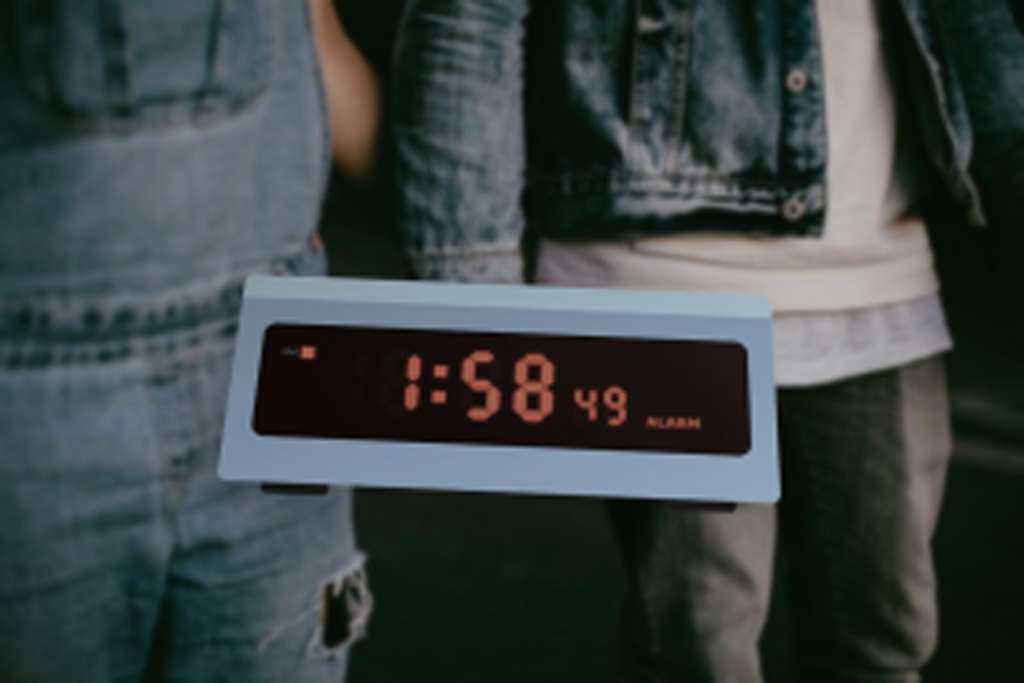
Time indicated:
1h58m49s
